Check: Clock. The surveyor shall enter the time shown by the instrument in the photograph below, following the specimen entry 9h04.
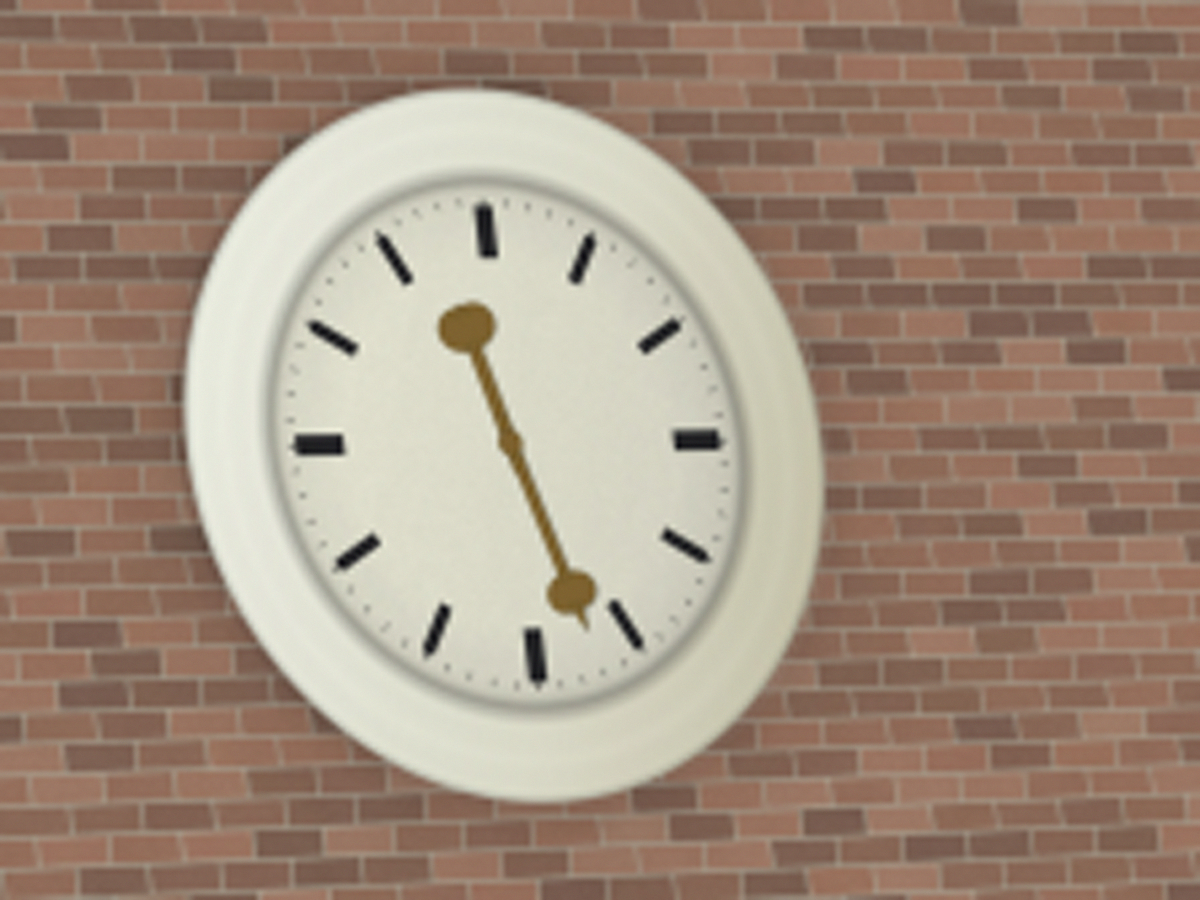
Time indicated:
11h27
